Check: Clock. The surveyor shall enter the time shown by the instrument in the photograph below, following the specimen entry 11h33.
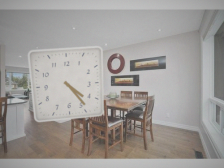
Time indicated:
4h24
